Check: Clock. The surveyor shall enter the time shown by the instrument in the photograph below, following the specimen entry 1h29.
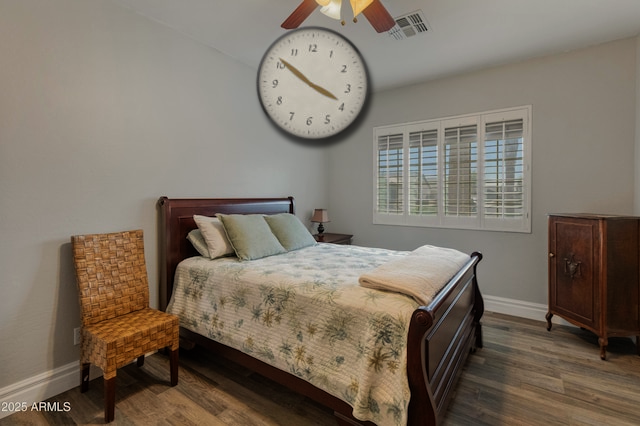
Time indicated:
3h51
